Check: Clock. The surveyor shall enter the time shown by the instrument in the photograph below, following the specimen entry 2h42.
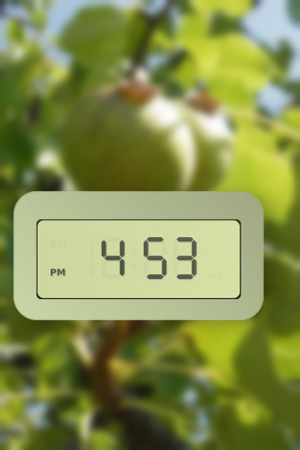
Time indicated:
4h53
